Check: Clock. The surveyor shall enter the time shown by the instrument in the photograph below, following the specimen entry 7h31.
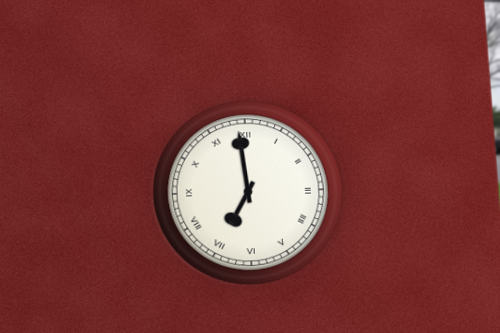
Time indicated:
6h59
